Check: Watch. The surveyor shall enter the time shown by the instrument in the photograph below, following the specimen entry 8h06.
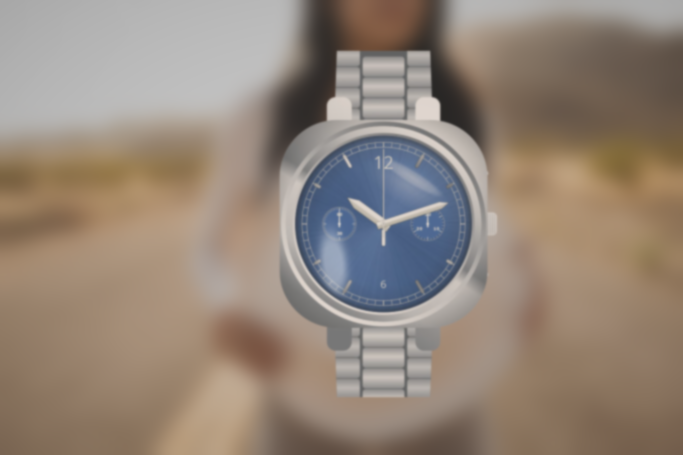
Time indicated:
10h12
